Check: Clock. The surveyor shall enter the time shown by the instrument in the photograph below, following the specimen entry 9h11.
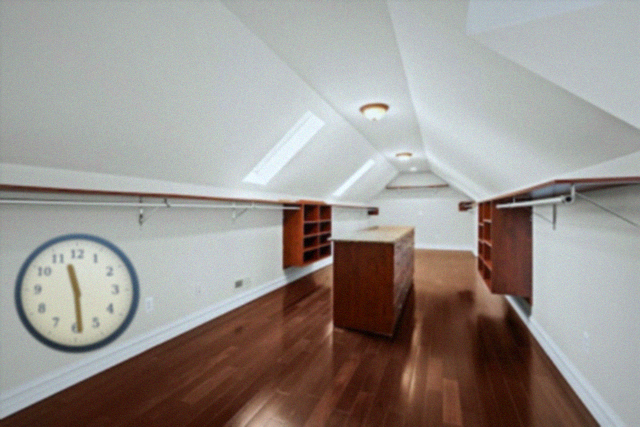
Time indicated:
11h29
